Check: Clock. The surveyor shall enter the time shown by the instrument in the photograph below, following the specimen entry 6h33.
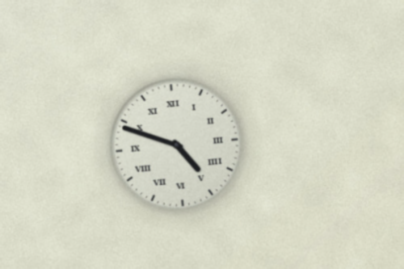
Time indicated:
4h49
